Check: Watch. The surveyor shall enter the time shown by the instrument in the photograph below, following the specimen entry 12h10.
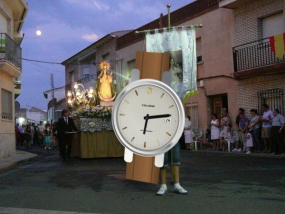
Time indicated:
6h13
